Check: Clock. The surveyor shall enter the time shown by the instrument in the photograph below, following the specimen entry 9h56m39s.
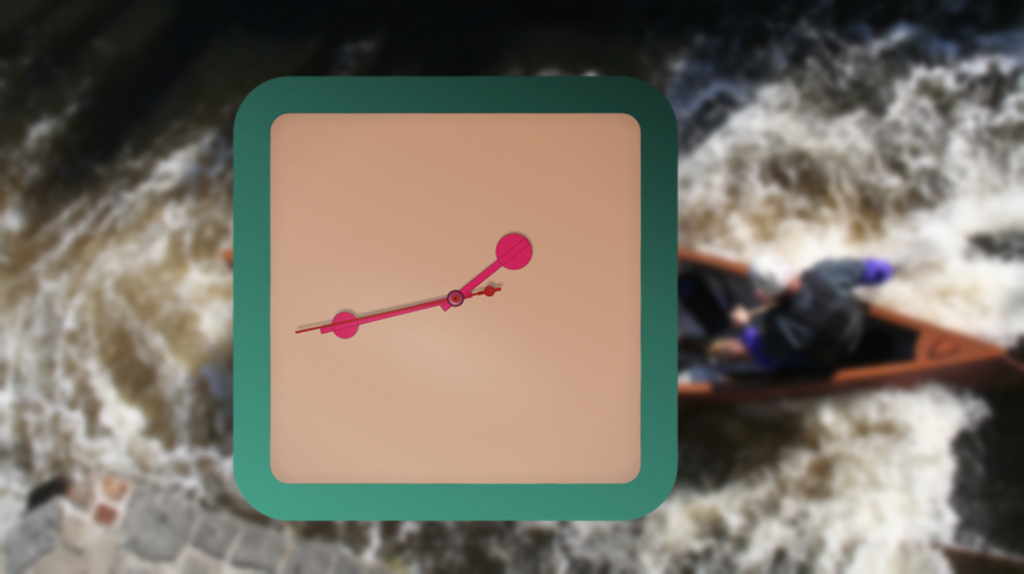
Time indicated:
1h42m43s
